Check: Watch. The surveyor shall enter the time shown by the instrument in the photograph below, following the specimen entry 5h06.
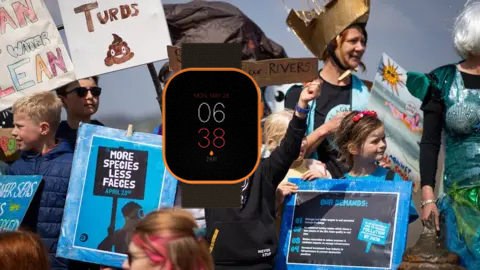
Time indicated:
6h38
